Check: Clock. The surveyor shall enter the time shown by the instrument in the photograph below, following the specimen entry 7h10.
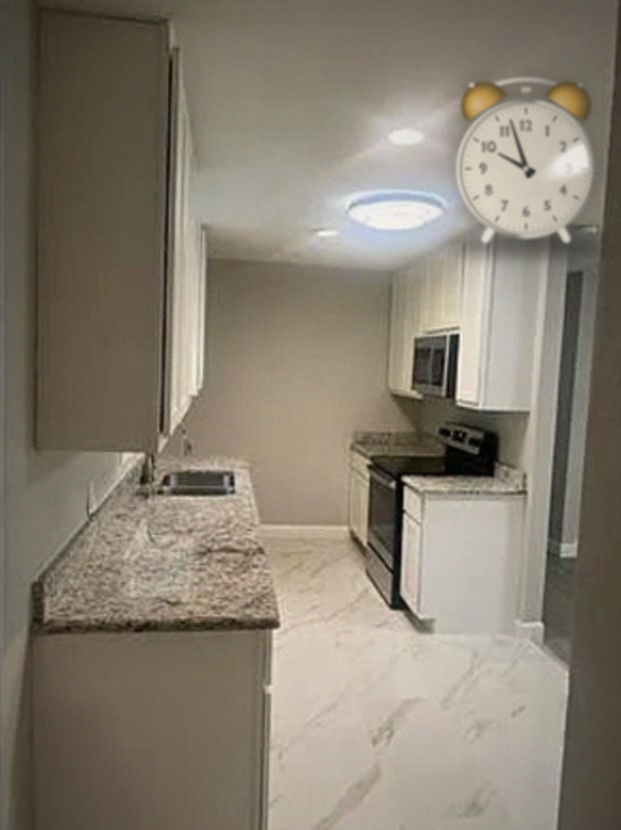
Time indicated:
9h57
